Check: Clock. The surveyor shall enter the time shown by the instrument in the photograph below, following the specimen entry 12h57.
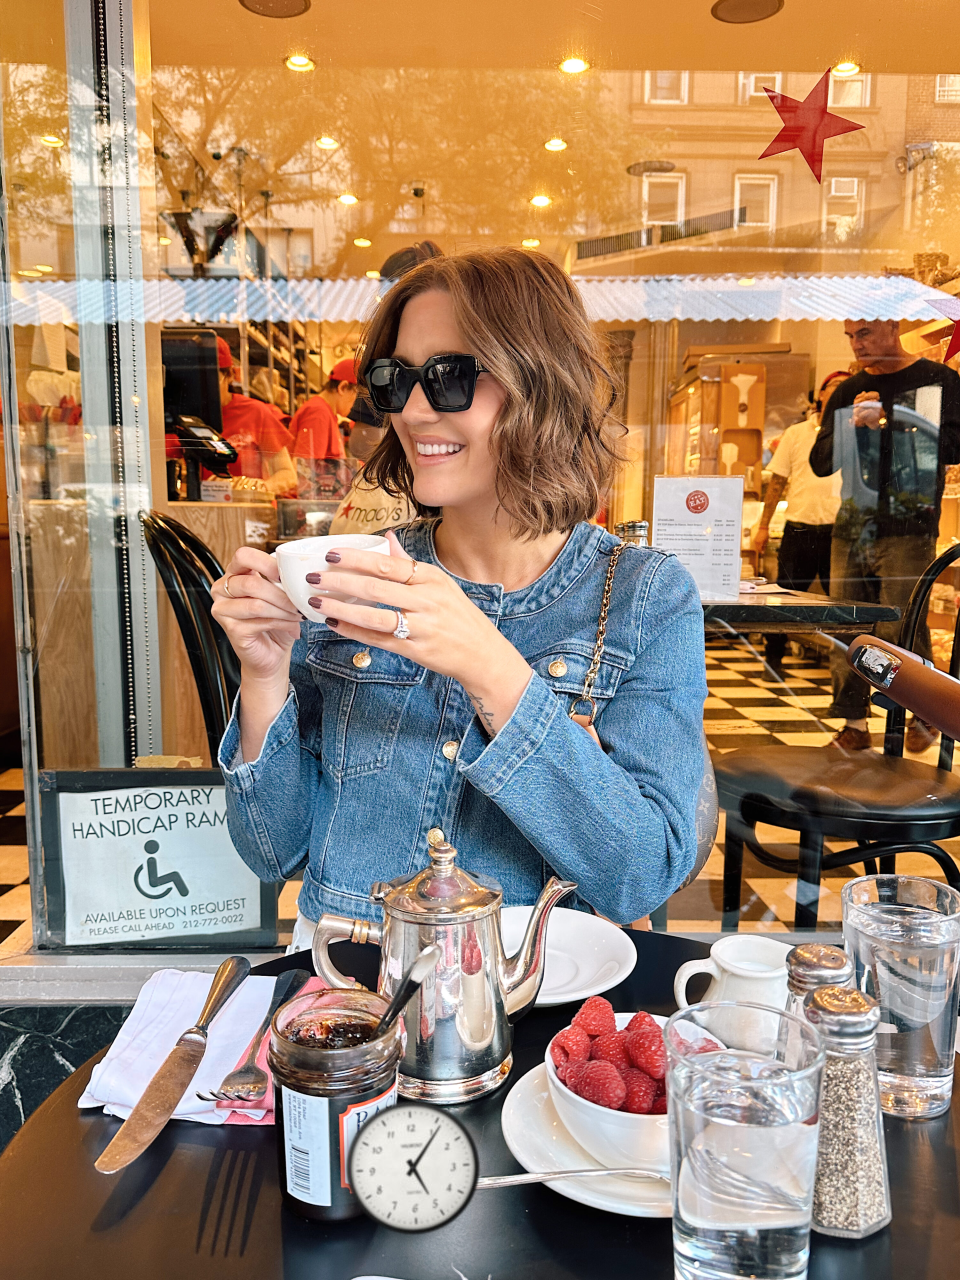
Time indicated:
5h06
